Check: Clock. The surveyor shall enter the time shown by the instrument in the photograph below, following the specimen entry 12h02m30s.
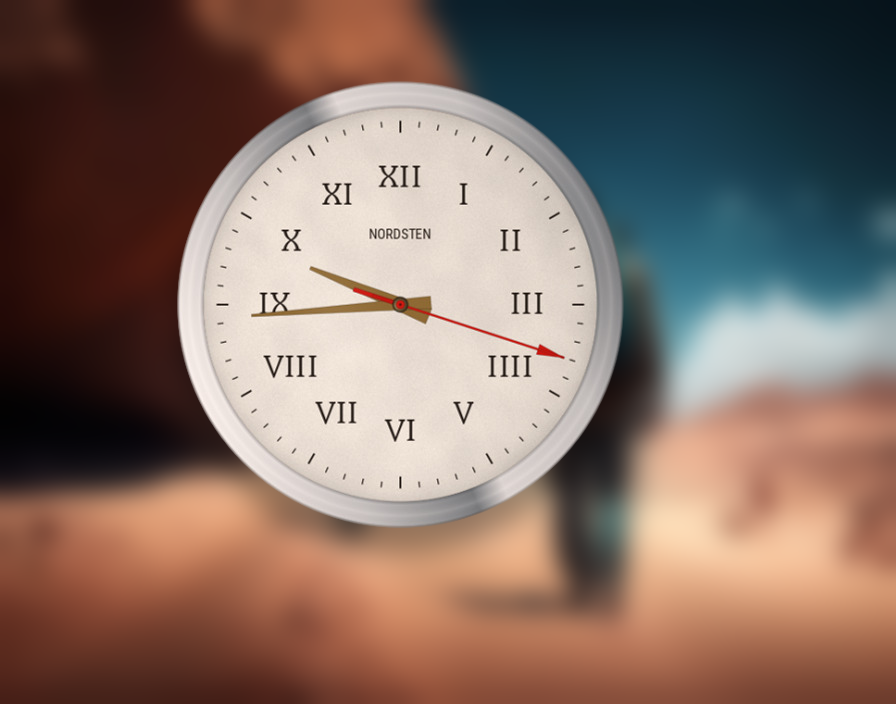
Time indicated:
9h44m18s
